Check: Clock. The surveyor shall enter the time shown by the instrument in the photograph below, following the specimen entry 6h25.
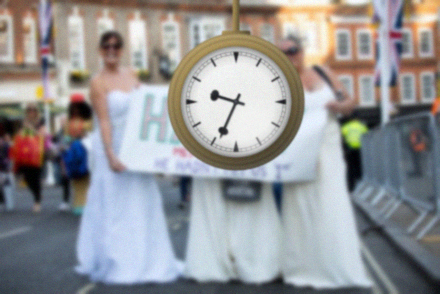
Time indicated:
9h34
